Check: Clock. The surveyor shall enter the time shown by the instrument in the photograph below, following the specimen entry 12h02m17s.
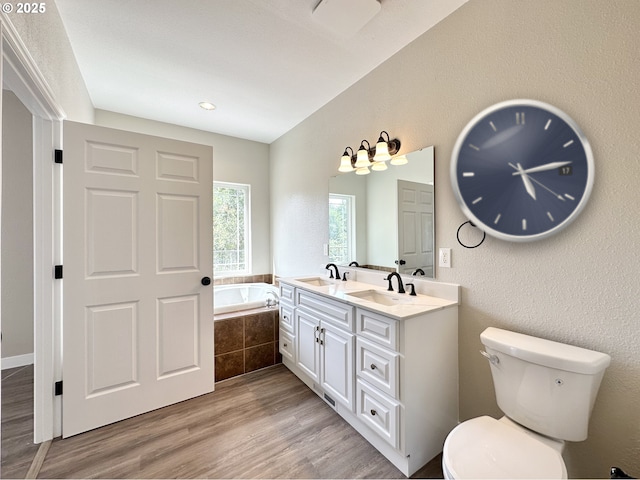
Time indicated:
5h13m21s
